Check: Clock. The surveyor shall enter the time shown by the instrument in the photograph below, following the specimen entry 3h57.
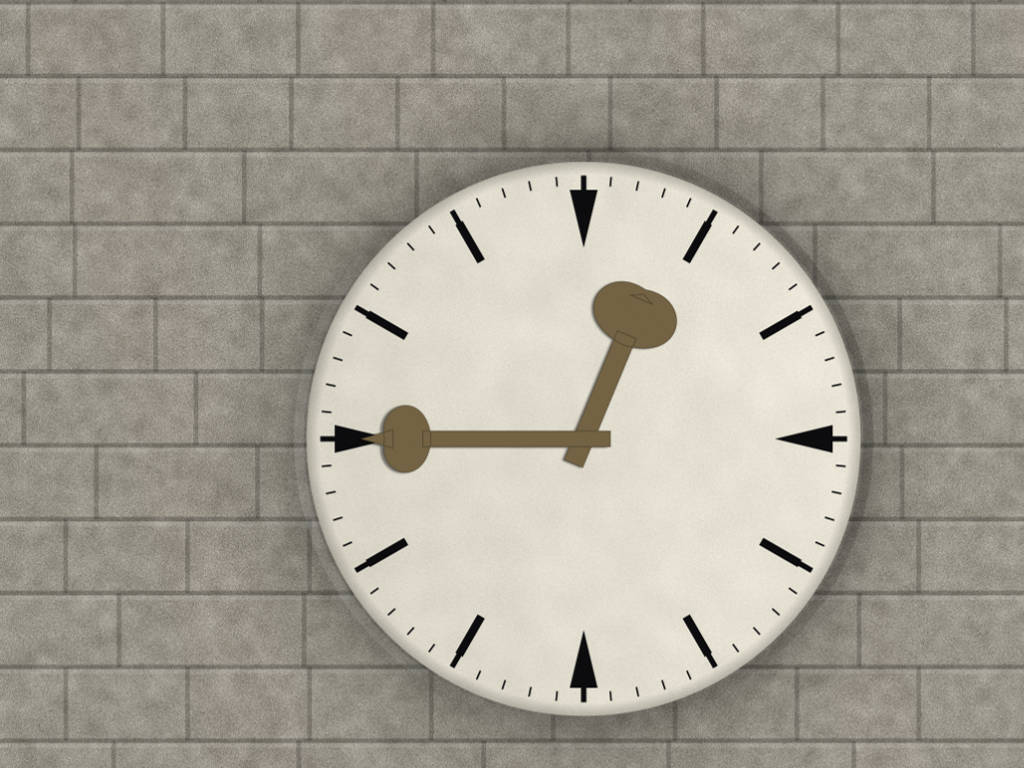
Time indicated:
12h45
